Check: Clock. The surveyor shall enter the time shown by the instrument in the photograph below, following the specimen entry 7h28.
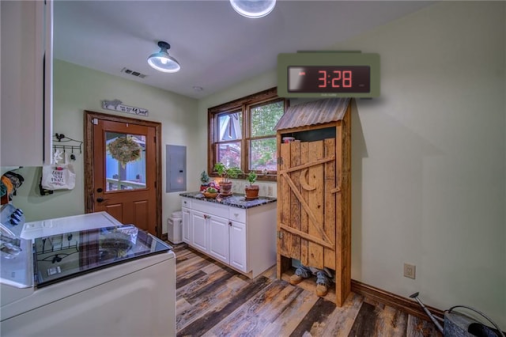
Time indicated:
3h28
